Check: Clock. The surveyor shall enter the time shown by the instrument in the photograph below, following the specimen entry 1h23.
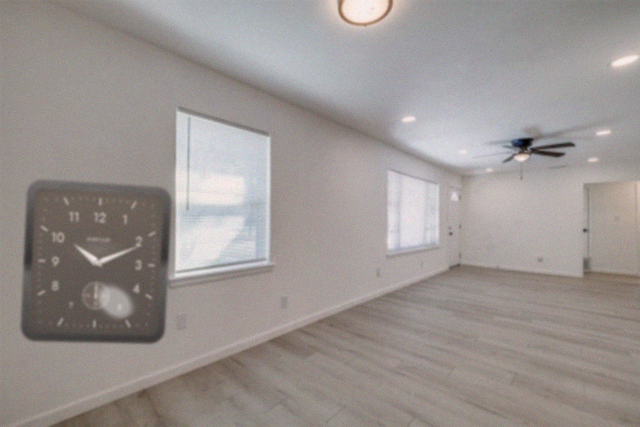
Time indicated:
10h11
